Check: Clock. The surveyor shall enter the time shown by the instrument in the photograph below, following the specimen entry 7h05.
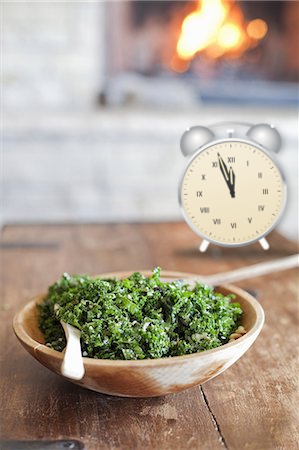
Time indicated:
11h57
